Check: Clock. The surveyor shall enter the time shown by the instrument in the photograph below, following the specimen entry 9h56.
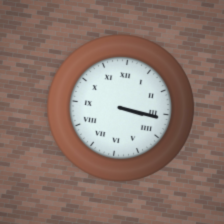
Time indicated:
3h16
